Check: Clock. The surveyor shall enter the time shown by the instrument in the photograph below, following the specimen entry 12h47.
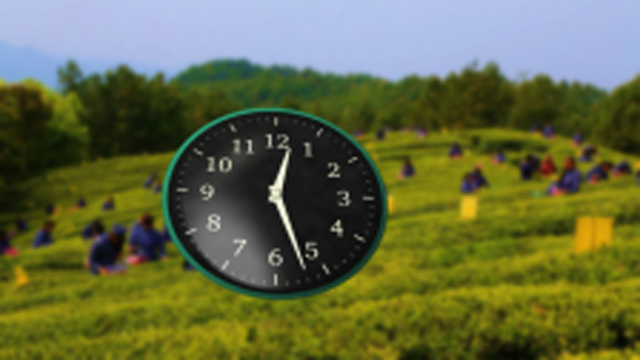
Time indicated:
12h27
